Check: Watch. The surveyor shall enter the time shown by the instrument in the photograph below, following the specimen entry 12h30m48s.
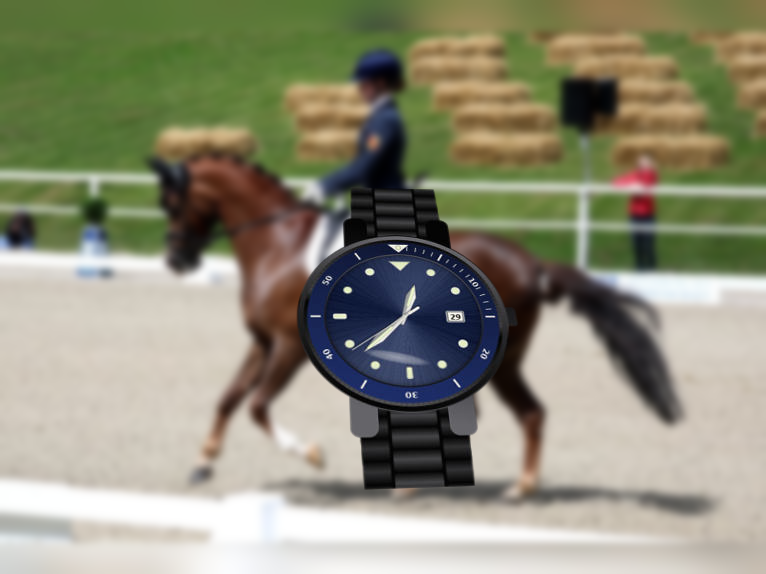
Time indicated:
12h37m39s
